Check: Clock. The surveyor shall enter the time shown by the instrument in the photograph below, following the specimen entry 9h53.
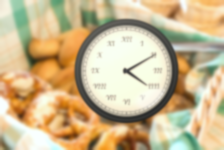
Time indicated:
4h10
